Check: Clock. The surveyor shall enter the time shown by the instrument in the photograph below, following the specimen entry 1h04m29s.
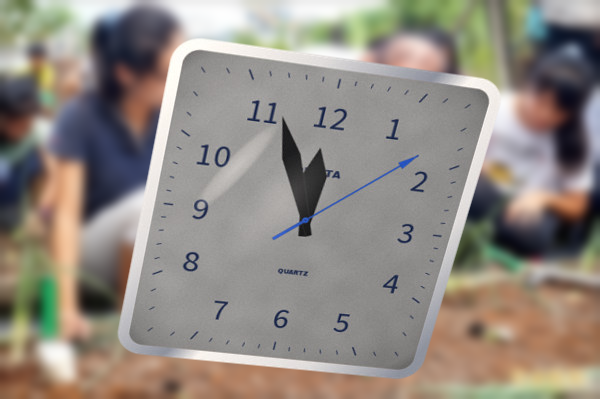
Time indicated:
11h56m08s
